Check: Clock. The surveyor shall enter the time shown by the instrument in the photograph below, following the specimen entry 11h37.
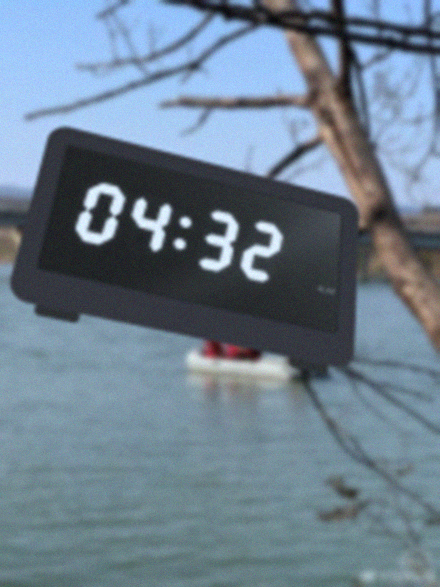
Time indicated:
4h32
